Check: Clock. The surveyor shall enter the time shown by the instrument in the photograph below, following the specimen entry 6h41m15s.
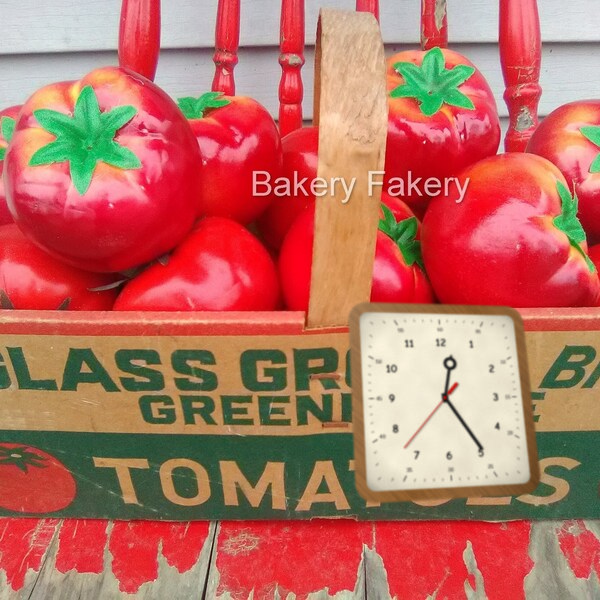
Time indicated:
12h24m37s
